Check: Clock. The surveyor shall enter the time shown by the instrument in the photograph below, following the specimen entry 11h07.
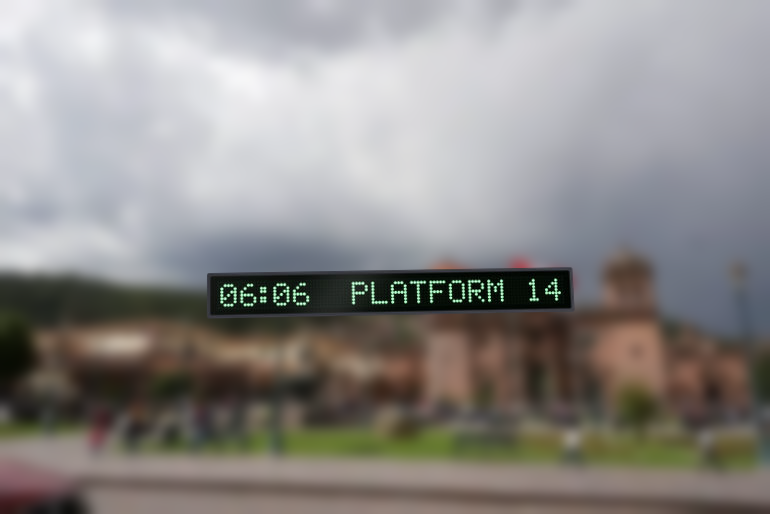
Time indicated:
6h06
